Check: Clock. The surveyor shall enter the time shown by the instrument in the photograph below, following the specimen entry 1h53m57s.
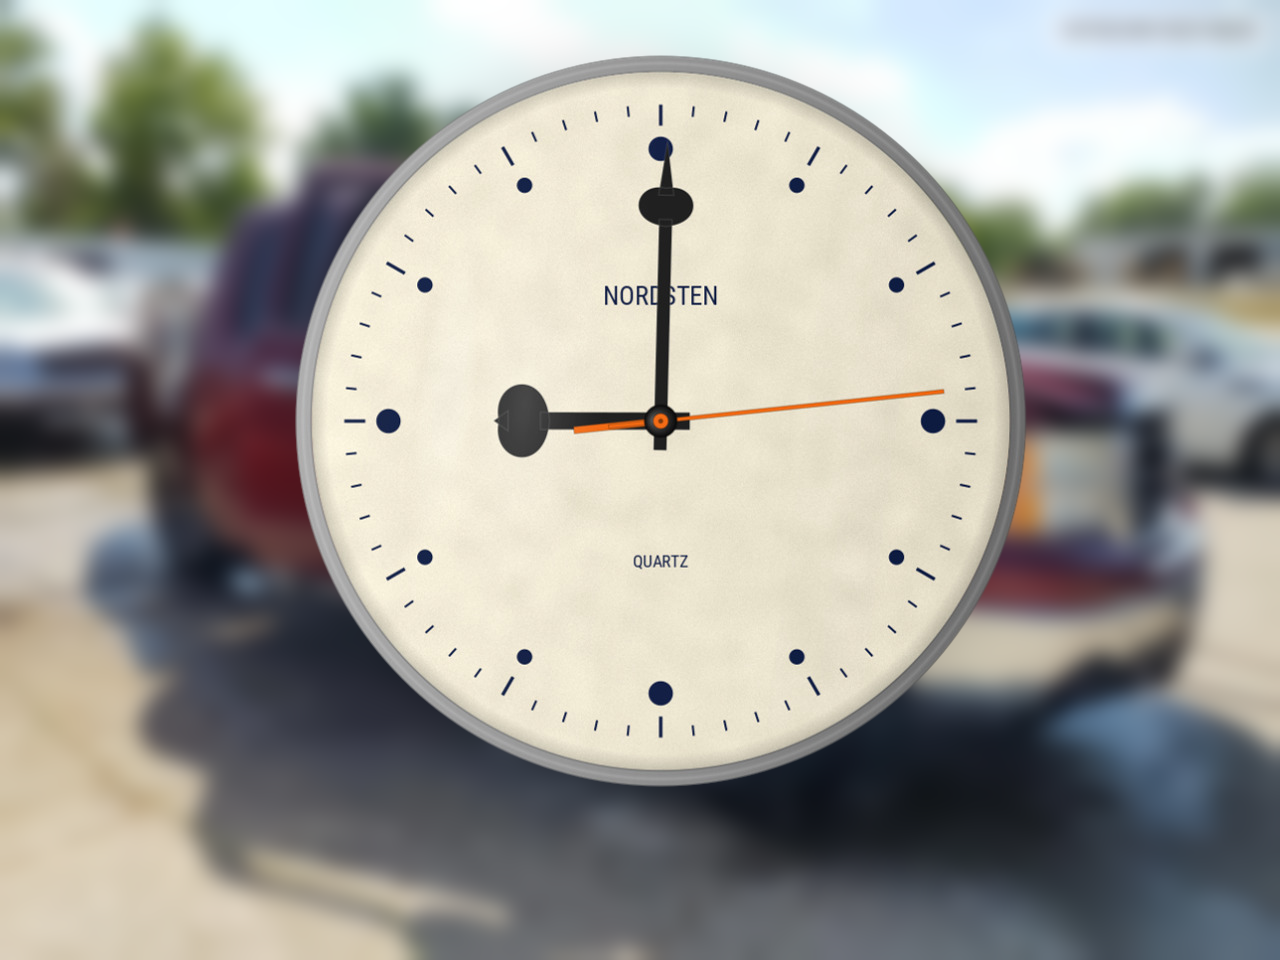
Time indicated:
9h00m14s
